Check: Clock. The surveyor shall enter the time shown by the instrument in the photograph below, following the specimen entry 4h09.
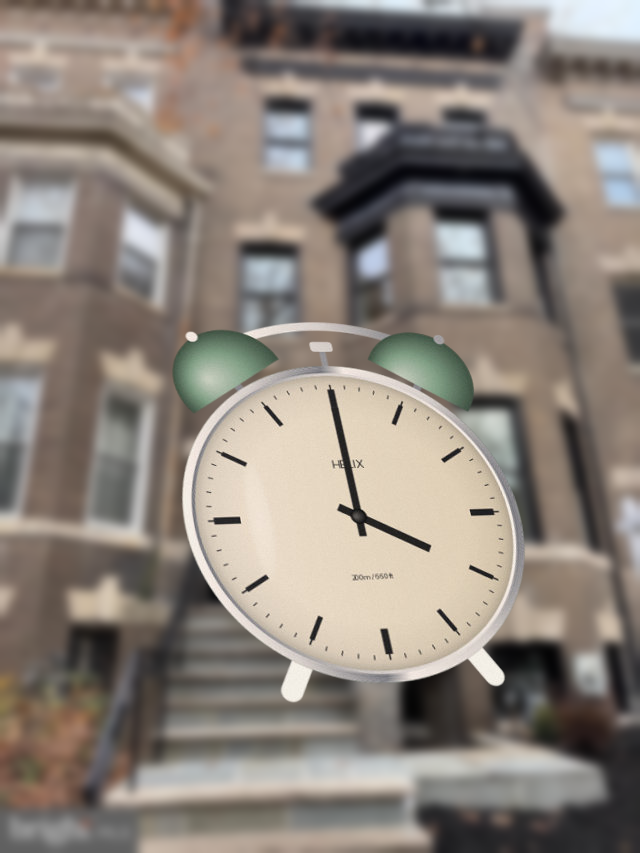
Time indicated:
4h00
